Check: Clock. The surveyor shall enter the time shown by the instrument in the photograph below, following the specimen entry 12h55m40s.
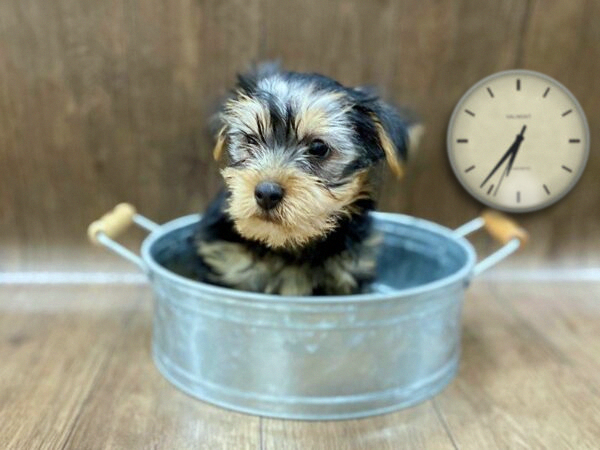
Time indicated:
6h36m34s
